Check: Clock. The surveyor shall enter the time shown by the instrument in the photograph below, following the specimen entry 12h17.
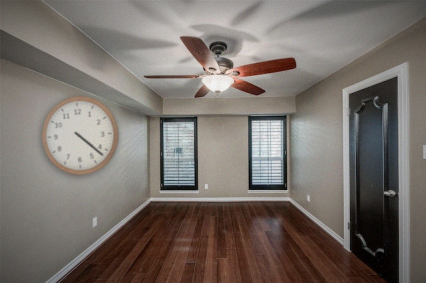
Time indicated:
4h22
